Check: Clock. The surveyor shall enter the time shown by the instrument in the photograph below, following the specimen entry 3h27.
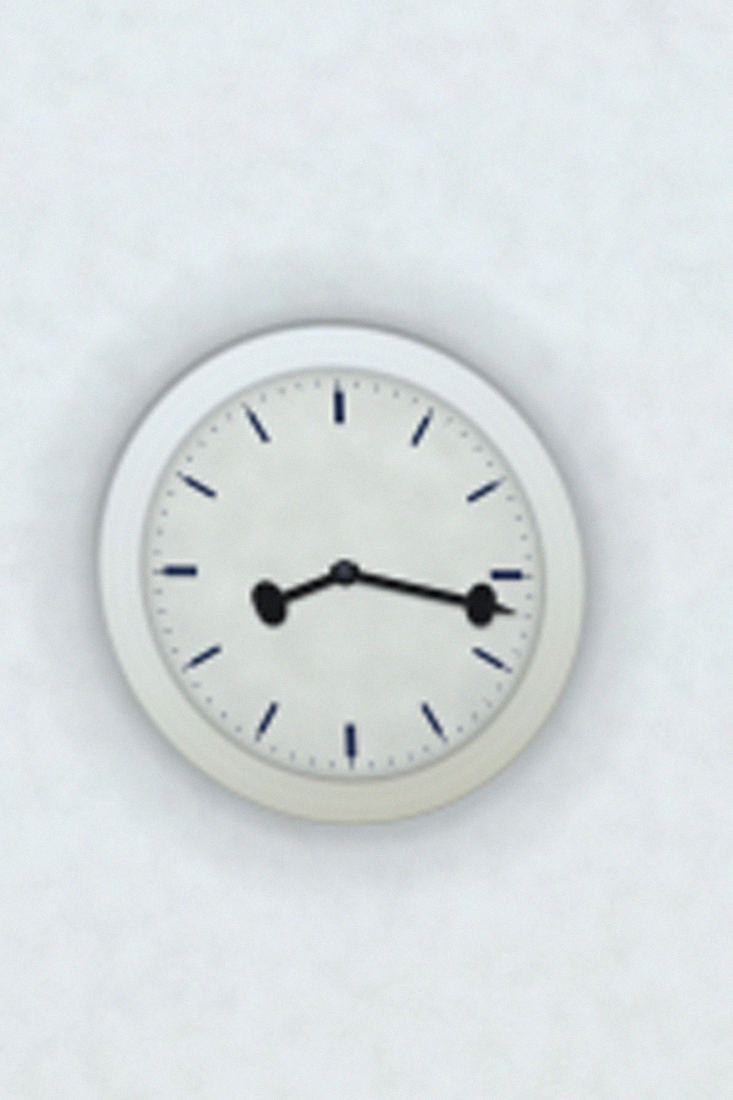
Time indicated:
8h17
